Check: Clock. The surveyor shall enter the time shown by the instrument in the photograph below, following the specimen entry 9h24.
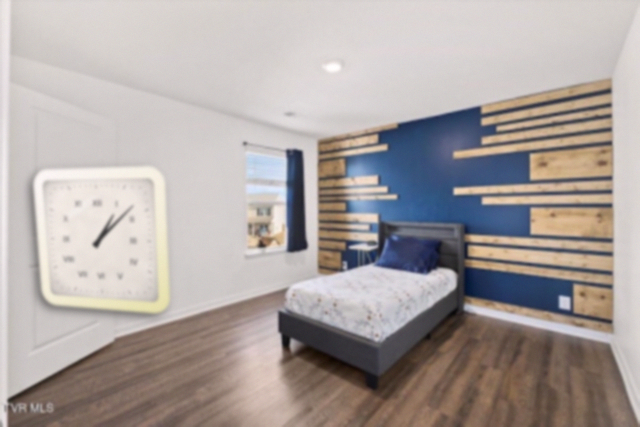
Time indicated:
1h08
